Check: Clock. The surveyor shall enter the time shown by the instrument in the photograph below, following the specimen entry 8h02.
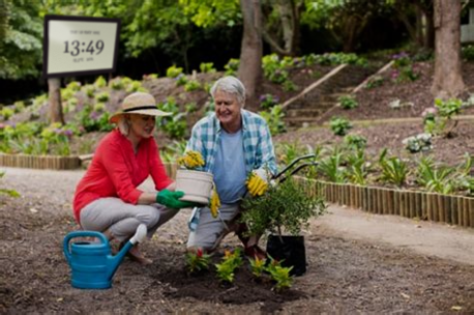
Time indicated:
13h49
